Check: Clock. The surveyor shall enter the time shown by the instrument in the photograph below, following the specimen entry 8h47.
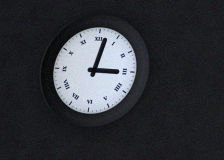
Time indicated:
3h02
